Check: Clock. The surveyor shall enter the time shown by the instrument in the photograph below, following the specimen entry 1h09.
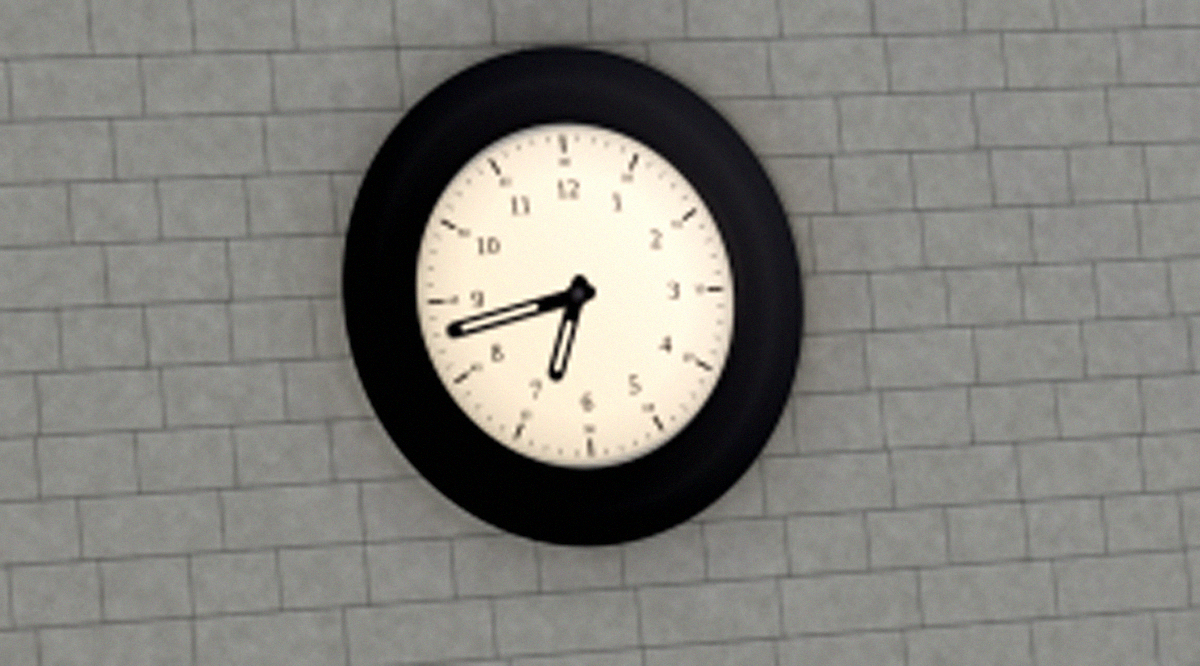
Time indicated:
6h43
